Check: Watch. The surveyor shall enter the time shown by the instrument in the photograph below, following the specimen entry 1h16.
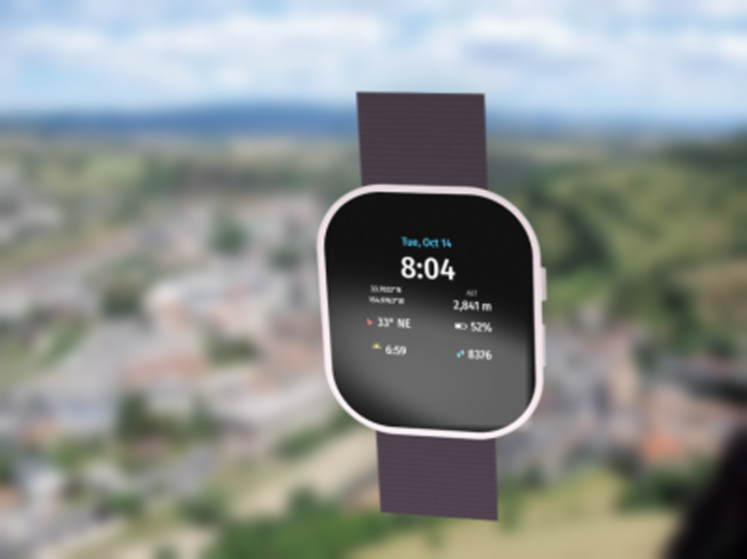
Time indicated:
8h04
